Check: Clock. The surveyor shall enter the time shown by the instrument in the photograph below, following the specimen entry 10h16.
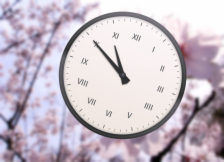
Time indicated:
10h50
